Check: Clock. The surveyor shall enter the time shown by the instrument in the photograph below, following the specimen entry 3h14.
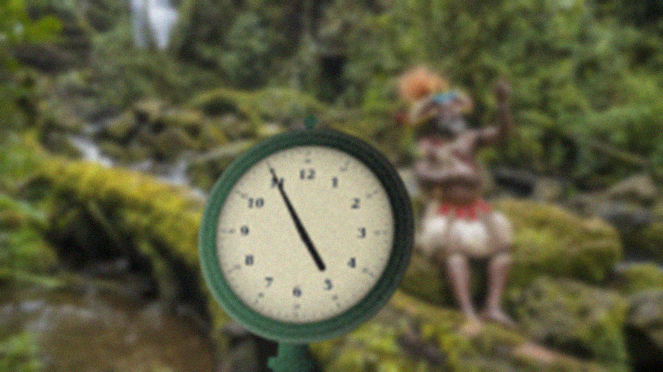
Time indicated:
4h55
